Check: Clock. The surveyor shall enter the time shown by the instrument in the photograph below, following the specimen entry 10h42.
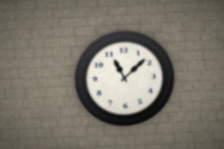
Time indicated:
11h08
